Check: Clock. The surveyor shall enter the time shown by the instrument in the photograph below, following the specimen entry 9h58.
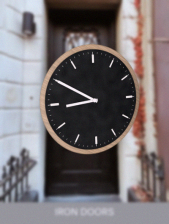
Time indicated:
8h50
